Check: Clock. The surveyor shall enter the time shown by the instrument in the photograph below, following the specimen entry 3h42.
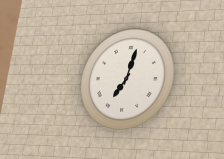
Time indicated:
7h02
